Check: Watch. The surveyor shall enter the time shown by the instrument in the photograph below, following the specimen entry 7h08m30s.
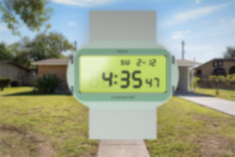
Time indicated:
4h35m47s
